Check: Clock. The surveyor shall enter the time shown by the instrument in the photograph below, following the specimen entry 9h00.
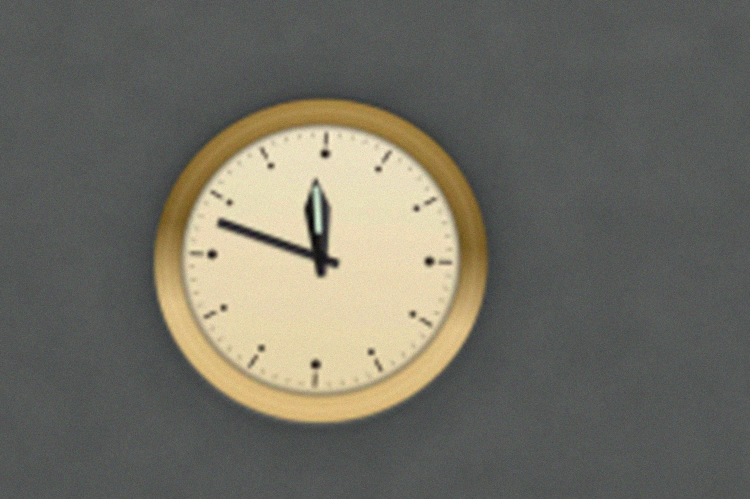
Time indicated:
11h48
